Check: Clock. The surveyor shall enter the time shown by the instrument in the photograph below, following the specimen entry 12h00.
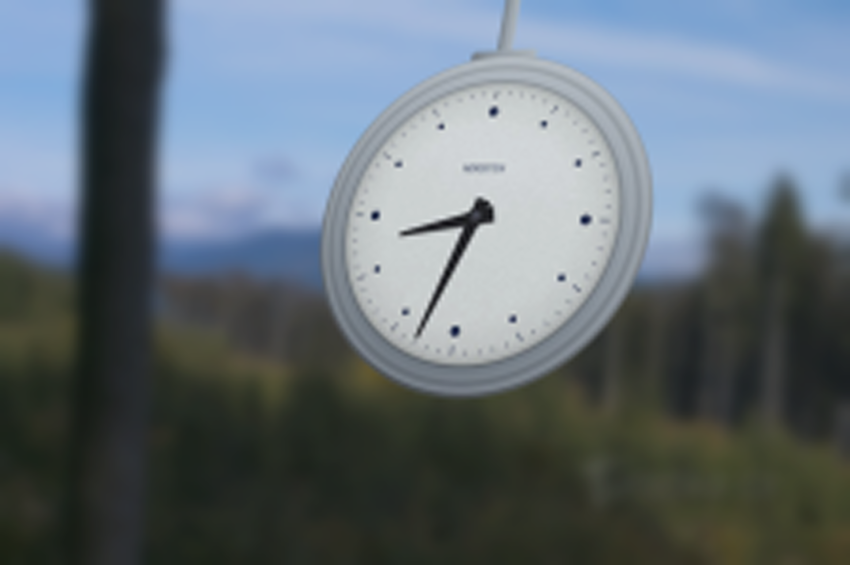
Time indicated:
8h33
